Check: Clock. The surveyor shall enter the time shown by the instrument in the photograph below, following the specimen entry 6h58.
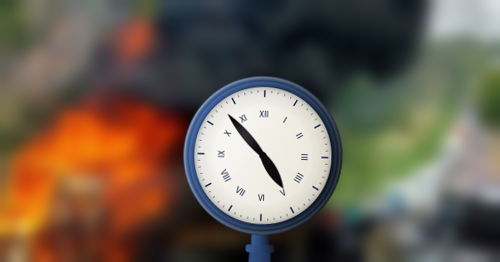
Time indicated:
4h53
